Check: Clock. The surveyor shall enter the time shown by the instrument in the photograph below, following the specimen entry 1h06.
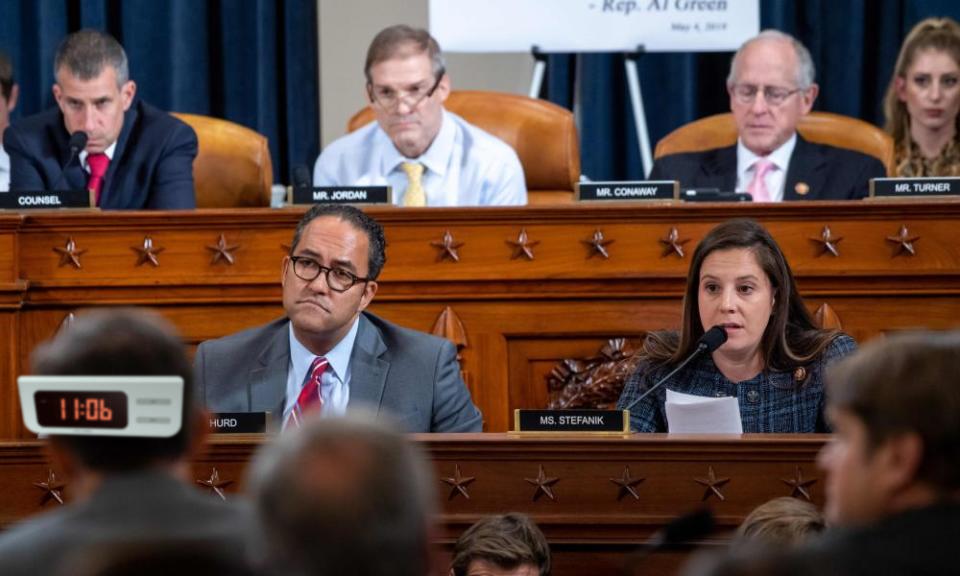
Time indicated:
11h06
